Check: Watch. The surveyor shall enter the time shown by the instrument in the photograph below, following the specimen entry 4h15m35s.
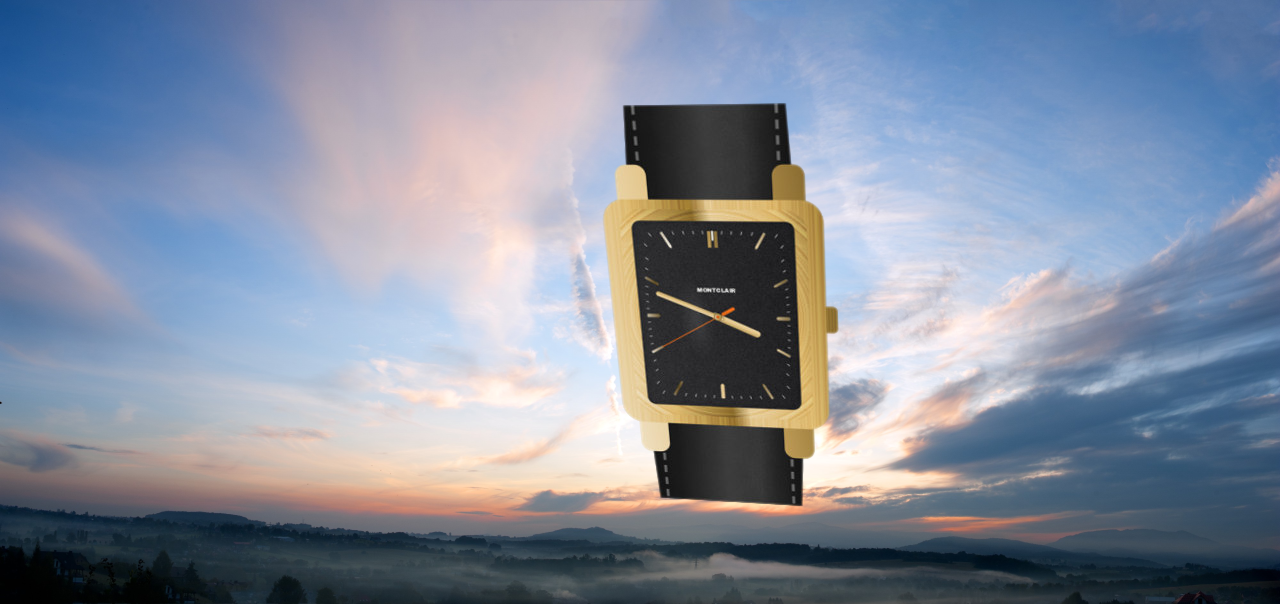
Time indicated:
3h48m40s
